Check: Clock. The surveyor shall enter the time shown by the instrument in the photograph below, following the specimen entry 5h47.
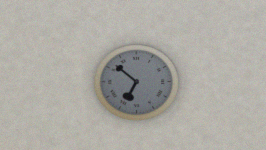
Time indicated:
6h52
